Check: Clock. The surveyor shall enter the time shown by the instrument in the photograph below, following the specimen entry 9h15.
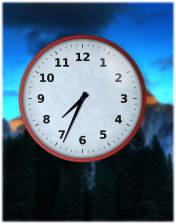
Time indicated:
7h34
